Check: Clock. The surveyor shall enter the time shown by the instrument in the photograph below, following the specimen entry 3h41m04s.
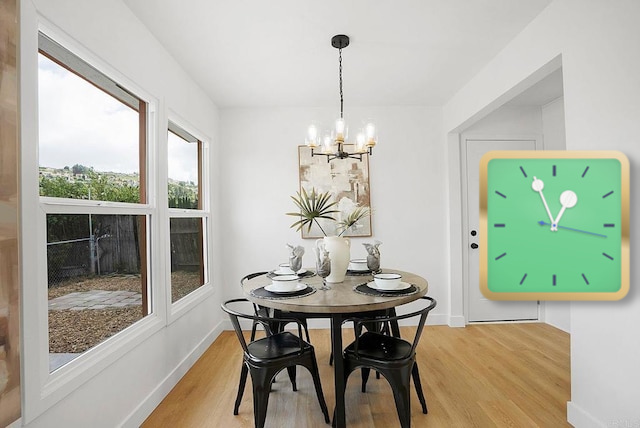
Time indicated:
12h56m17s
